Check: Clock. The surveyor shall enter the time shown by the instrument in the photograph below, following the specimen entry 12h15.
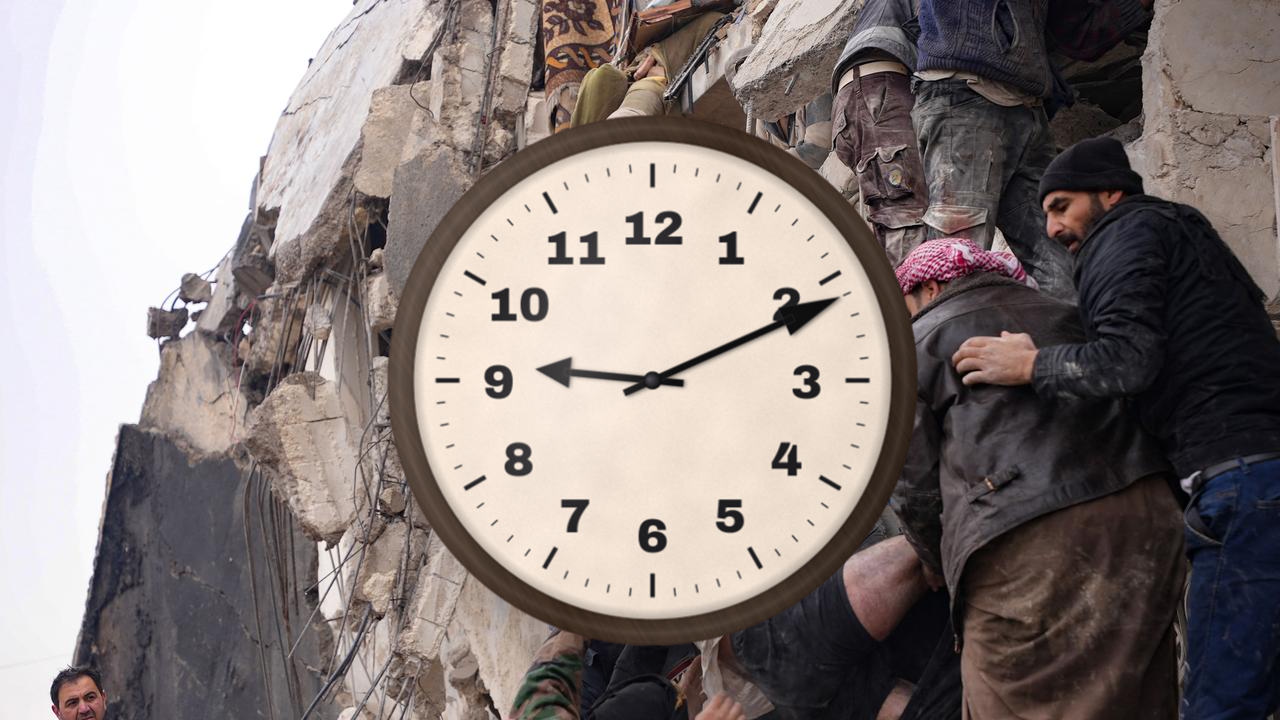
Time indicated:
9h11
